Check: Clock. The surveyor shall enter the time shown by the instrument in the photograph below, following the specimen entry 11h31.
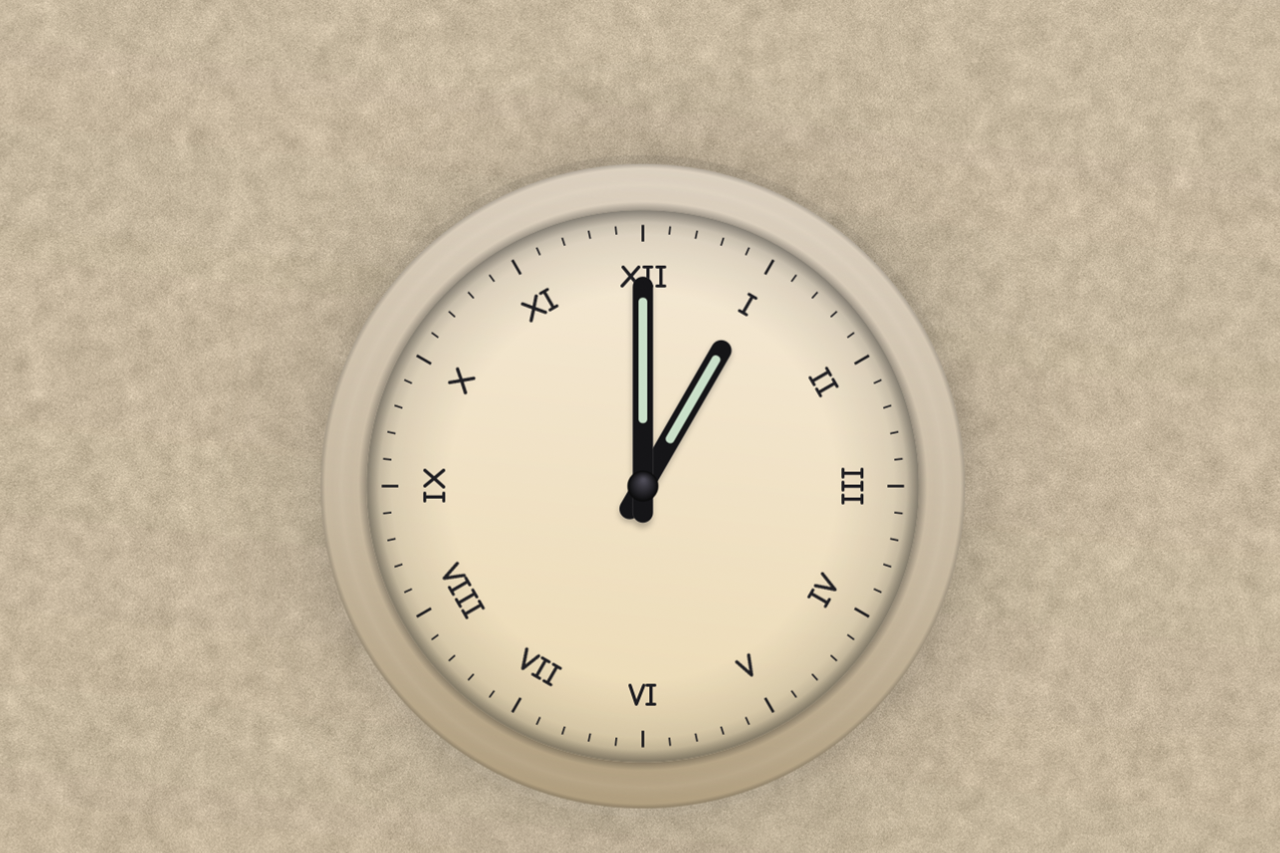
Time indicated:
1h00
